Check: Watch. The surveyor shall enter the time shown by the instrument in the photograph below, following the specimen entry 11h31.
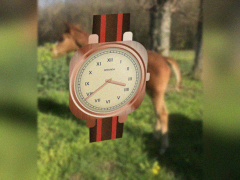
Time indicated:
3h39
